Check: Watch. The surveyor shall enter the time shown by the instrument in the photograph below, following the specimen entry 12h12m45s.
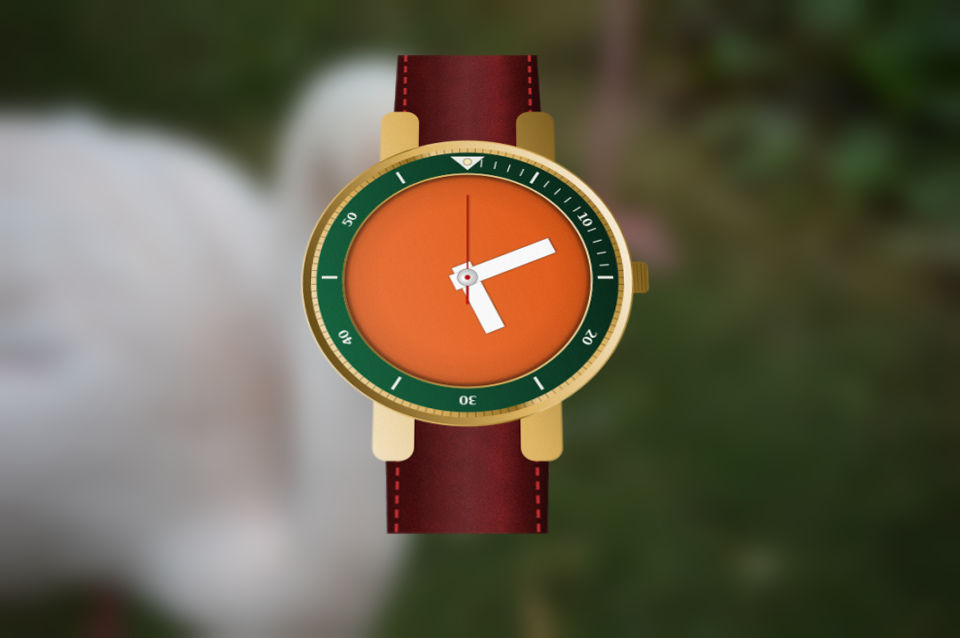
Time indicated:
5h11m00s
